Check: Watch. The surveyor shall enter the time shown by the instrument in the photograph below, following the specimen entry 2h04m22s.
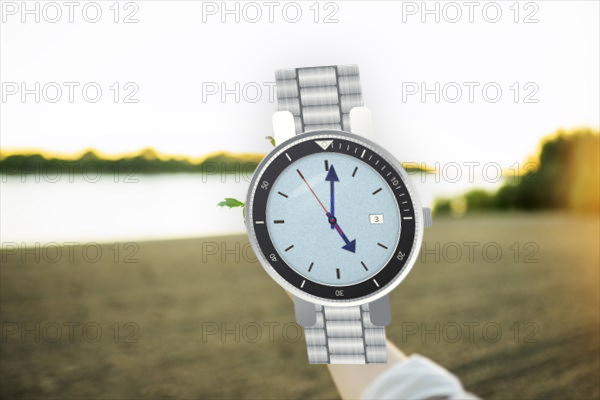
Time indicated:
5h00m55s
